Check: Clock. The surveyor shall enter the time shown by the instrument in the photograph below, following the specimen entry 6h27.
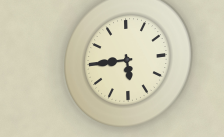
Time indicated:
5h45
